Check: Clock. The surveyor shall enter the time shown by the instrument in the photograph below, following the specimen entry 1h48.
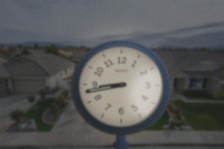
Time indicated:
8h43
